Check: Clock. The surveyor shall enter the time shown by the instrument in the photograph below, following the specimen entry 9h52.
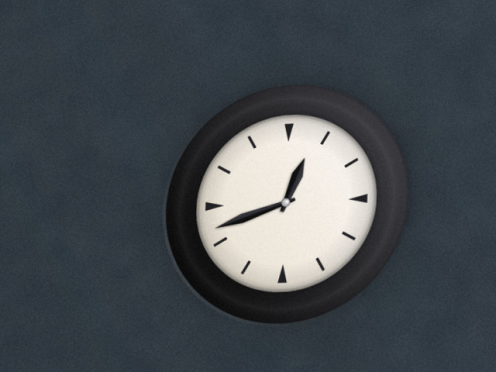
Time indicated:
12h42
